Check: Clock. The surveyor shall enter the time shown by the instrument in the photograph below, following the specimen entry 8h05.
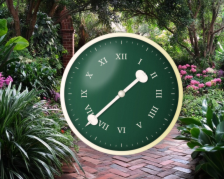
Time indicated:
1h38
